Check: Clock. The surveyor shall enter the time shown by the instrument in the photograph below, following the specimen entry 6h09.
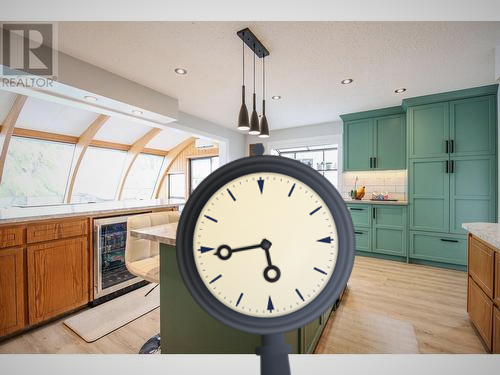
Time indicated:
5h44
